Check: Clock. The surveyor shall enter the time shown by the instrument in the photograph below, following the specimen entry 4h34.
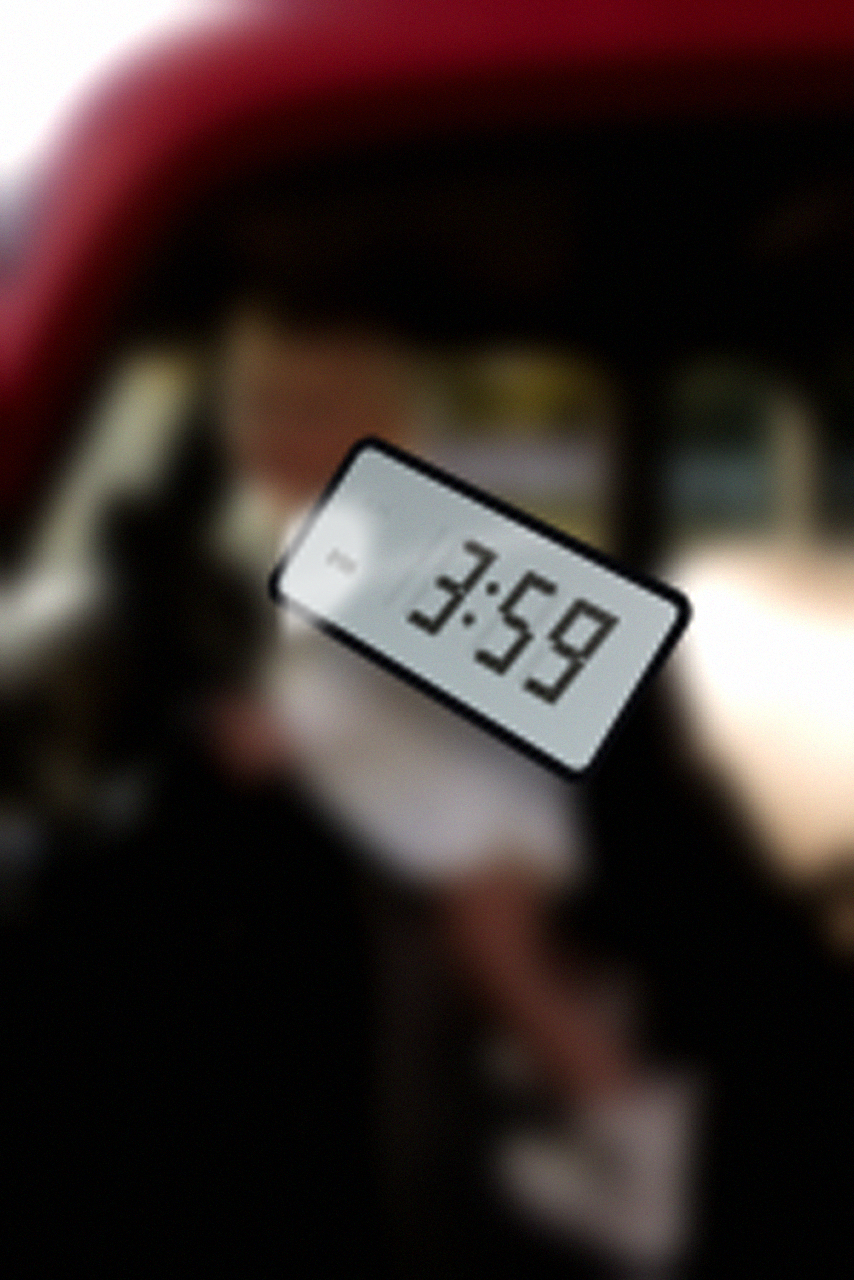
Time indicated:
3h59
